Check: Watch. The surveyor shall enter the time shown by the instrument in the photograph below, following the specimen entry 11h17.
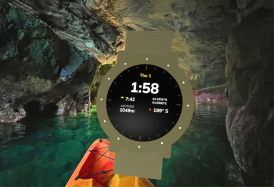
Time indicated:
1h58
